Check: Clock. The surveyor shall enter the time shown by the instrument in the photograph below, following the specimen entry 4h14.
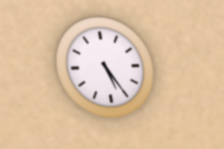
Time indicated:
5h25
